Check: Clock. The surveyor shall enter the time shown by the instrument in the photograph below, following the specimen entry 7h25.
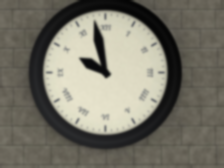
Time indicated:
9h58
